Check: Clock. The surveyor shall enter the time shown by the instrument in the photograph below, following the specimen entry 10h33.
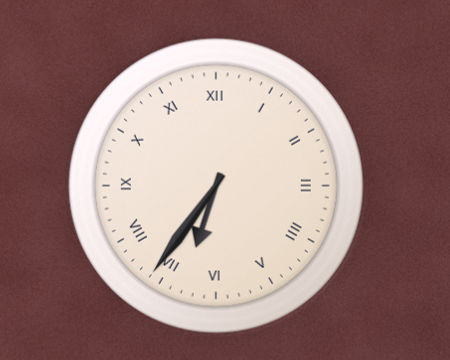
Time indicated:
6h36
